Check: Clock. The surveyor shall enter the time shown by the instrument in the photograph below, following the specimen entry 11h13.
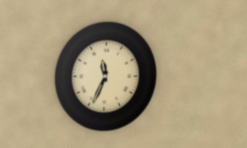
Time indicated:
11h34
